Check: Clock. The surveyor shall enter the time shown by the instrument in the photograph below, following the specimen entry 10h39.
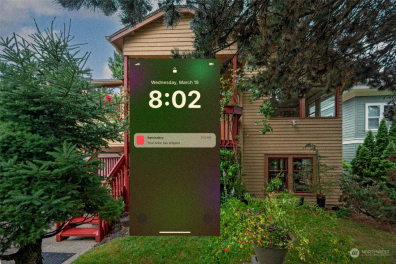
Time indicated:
8h02
